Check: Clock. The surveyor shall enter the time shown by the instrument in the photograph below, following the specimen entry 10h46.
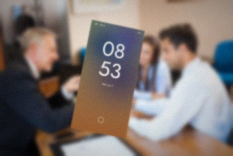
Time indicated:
8h53
